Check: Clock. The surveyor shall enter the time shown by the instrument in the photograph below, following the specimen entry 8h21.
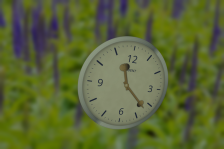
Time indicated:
11h22
